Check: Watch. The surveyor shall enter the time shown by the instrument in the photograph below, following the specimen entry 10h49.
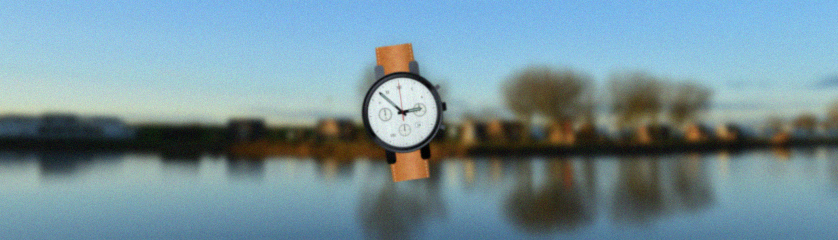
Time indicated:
2h53
